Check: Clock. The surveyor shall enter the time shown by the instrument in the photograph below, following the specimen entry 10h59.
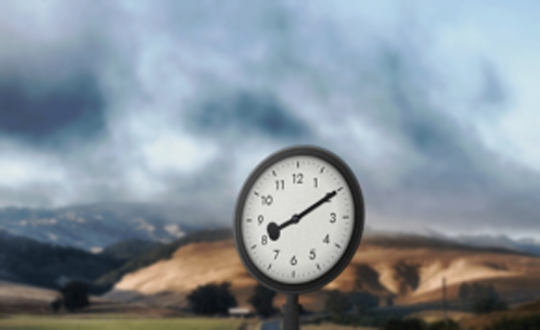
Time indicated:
8h10
